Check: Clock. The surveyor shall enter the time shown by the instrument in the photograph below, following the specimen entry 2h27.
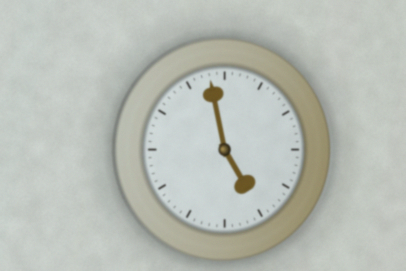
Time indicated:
4h58
